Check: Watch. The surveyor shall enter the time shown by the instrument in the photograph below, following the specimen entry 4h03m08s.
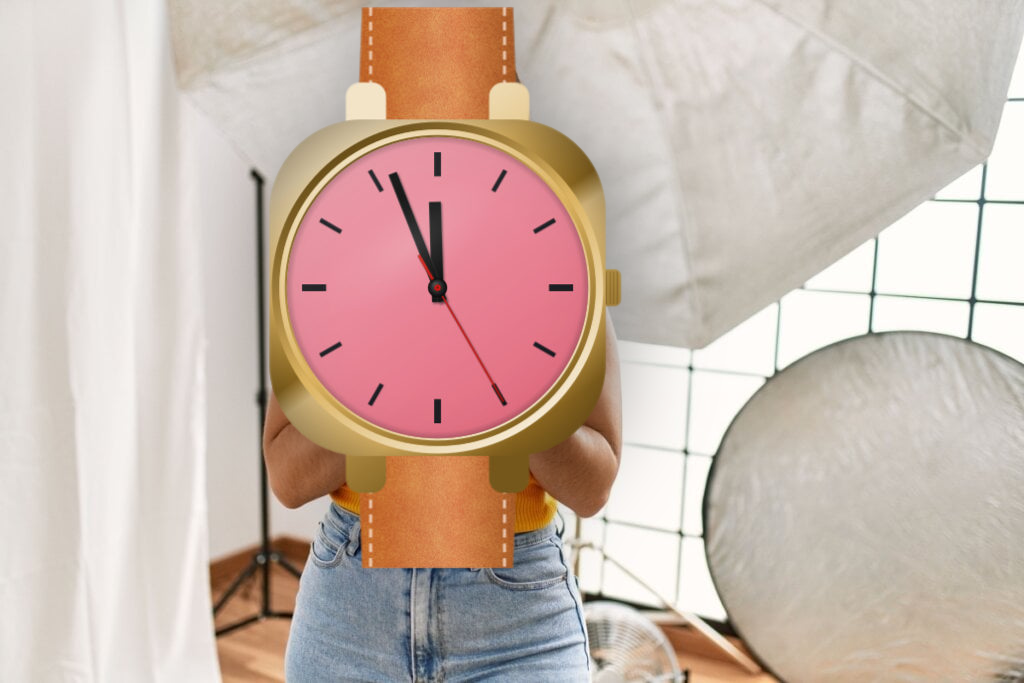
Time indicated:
11h56m25s
